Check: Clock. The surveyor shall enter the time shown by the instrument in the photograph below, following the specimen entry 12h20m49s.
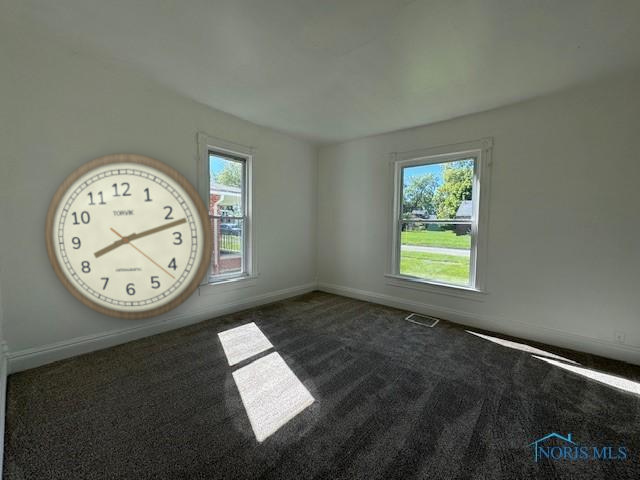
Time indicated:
8h12m22s
